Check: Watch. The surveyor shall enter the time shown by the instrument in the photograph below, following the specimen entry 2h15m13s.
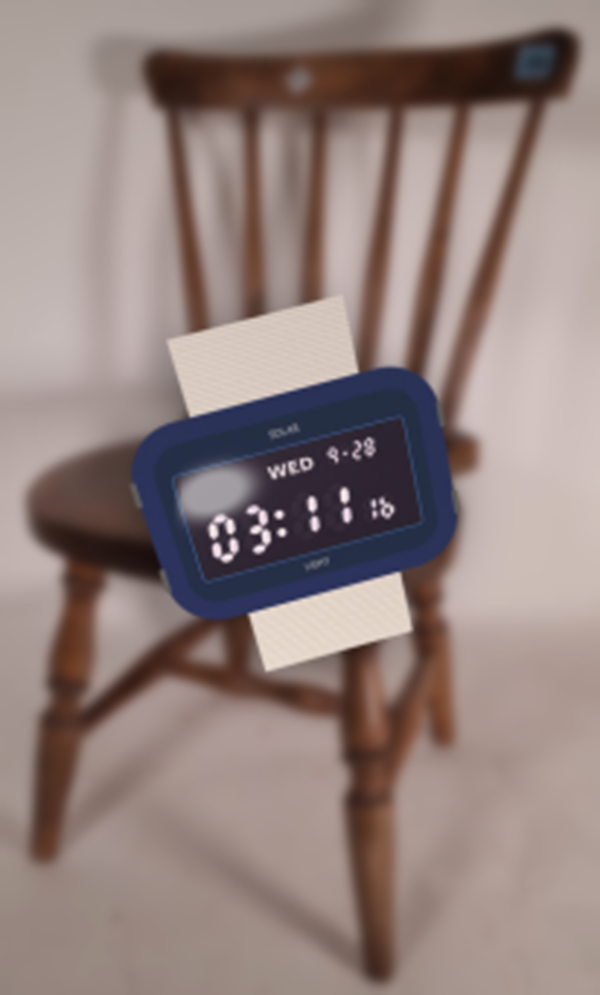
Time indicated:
3h11m16s
